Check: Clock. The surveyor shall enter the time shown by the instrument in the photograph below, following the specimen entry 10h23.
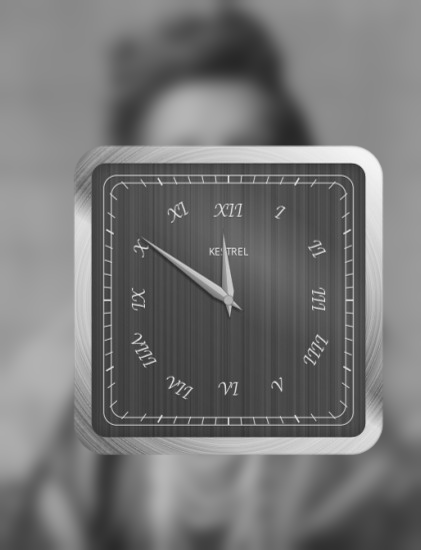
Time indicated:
11h51
